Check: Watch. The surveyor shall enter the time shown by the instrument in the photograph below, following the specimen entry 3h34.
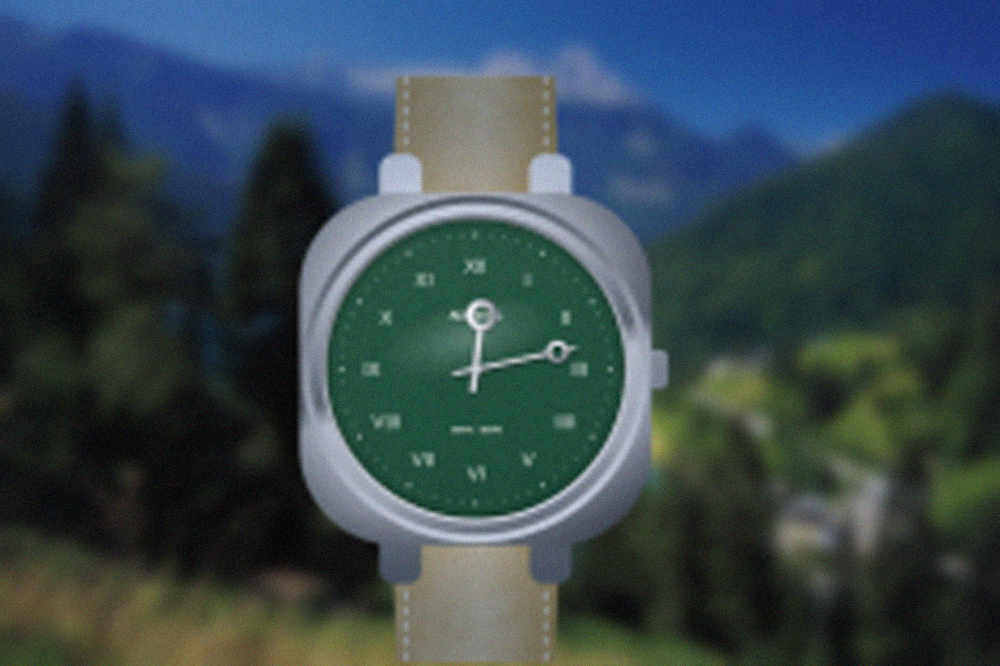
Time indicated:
12h13
